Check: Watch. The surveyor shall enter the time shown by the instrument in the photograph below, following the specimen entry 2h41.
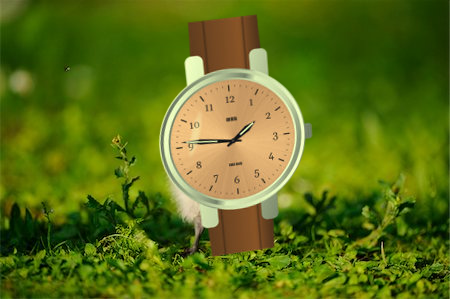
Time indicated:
1h46
